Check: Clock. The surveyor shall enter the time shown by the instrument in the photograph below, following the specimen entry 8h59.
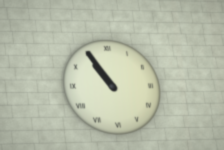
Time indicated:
10h55
